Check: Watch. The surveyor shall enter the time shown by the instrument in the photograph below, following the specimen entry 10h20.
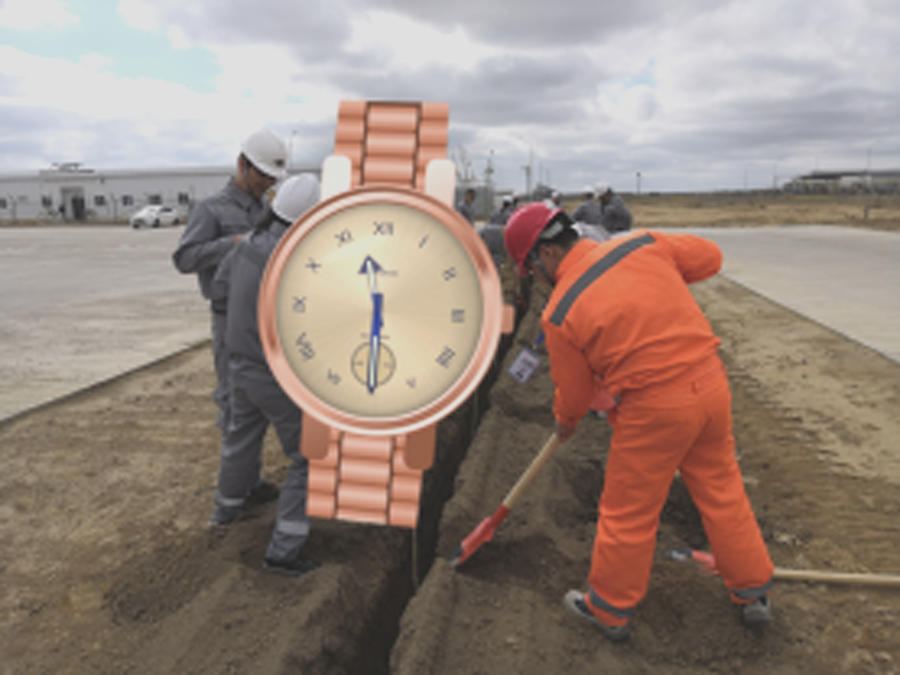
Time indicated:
11h30
